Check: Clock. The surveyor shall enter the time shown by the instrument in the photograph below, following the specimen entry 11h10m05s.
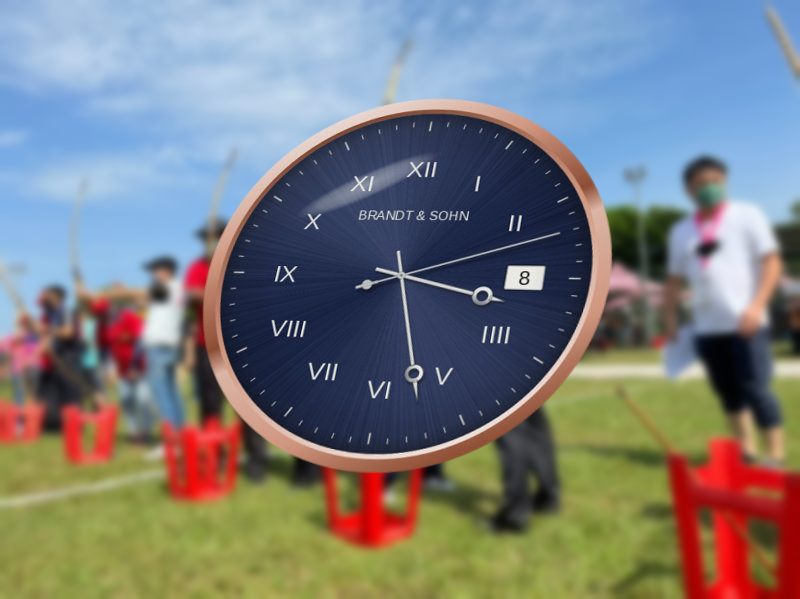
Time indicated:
3h27m12s
